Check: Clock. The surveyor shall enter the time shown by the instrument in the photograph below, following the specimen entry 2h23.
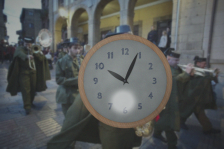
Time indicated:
10h04
